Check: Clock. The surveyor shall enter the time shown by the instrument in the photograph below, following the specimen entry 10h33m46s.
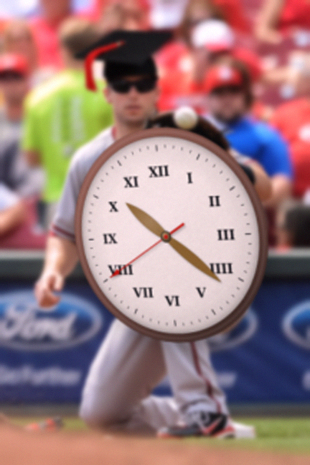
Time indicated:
10h21m40s
